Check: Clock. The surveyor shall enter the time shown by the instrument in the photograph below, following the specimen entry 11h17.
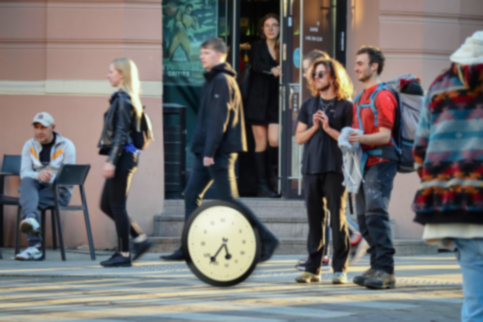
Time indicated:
5h37
